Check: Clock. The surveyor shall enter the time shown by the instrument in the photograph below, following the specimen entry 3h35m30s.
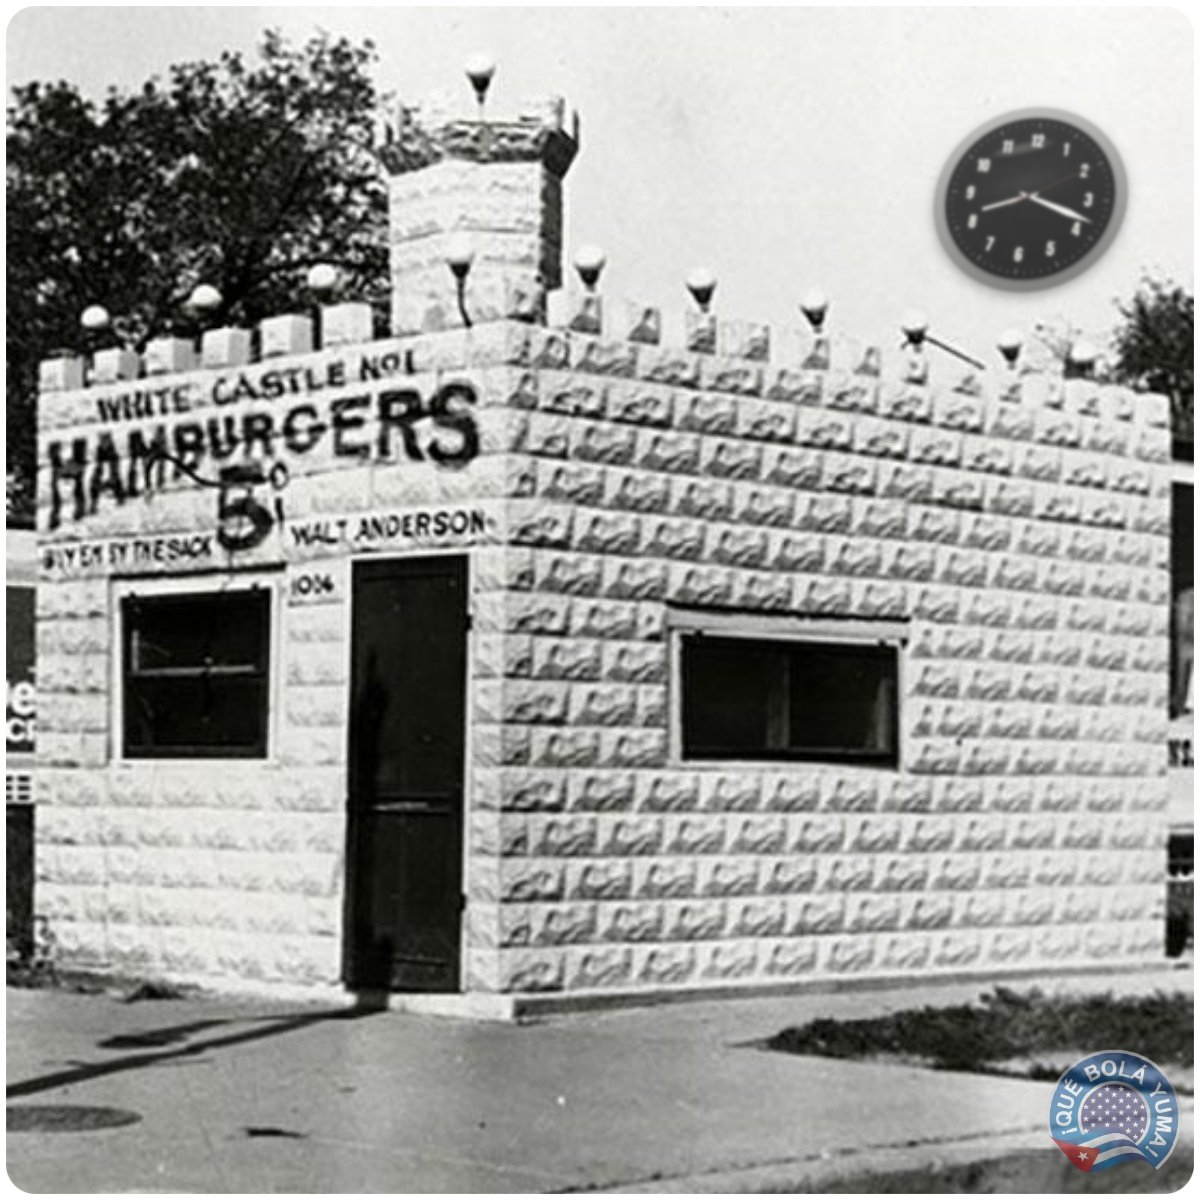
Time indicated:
8h18m10s
